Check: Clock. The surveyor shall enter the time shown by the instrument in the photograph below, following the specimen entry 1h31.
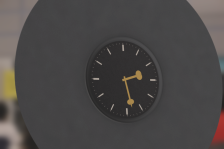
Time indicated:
2h28
